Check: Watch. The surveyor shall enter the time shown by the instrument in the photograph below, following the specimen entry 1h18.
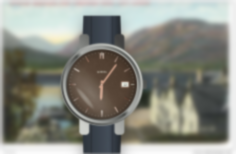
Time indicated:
6h06
